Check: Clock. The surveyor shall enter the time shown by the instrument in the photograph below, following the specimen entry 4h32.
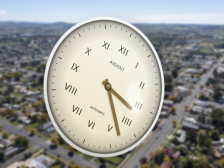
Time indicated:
3h23
